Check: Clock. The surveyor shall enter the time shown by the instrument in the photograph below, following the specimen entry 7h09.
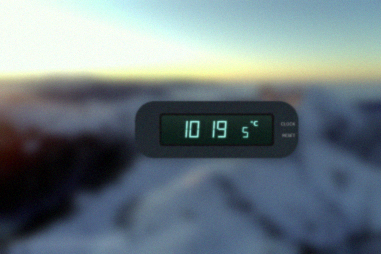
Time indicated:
10h19
